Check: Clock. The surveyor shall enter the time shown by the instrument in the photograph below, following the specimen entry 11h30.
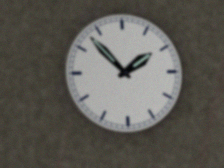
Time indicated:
1h53
